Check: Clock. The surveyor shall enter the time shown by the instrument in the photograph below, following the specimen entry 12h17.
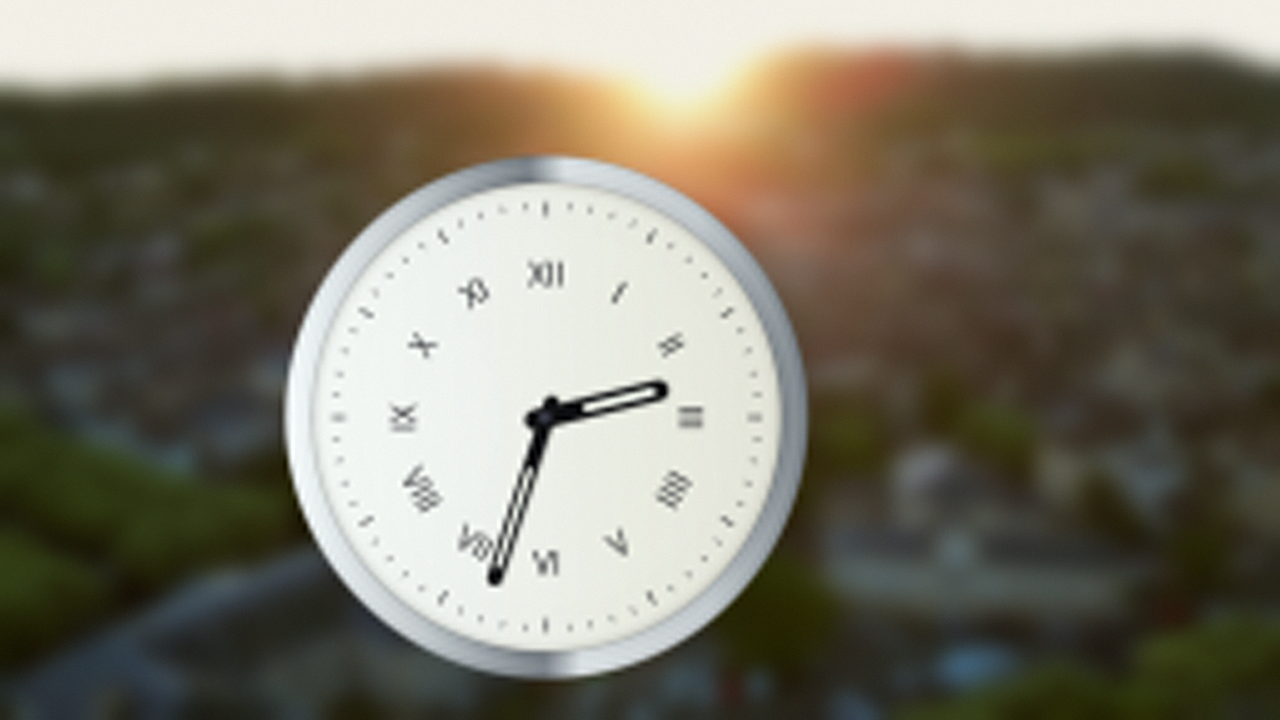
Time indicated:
2h33
